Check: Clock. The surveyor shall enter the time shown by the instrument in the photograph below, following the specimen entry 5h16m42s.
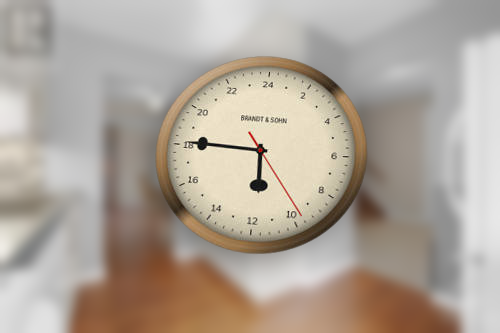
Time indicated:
11h45m24s
